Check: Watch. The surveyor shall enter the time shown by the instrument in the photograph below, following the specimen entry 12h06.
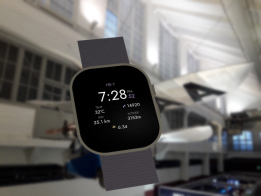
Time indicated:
7h28
